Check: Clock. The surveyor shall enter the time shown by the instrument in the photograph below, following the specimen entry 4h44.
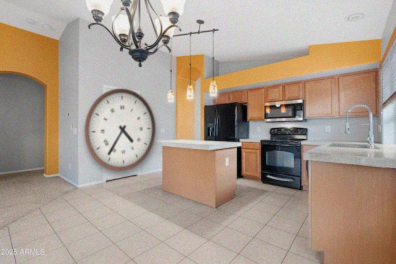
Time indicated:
4h36
